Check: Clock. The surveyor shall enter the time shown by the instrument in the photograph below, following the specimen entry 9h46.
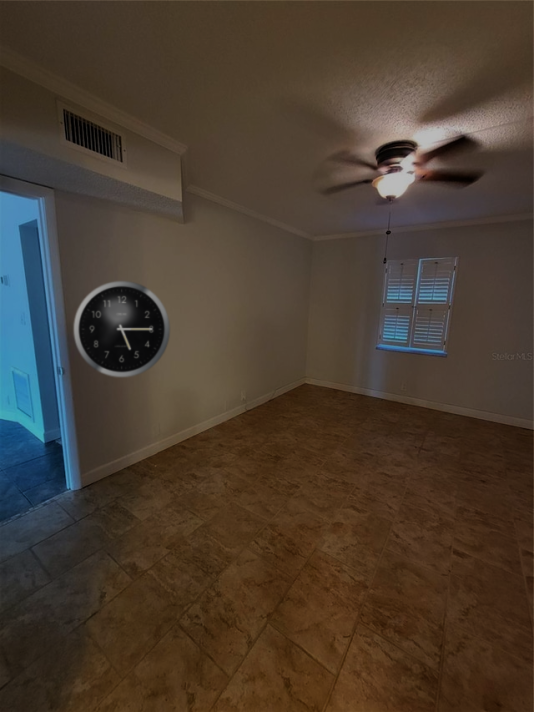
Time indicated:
5h15
